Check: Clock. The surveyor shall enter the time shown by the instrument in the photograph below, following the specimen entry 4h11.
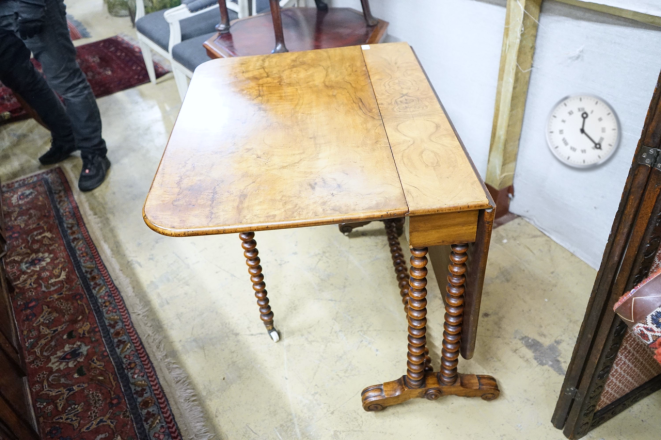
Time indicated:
12h23
